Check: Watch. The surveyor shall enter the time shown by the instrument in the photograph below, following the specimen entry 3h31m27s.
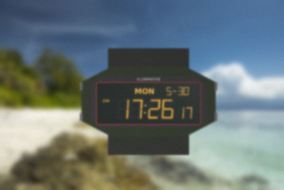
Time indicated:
17h26m17s
